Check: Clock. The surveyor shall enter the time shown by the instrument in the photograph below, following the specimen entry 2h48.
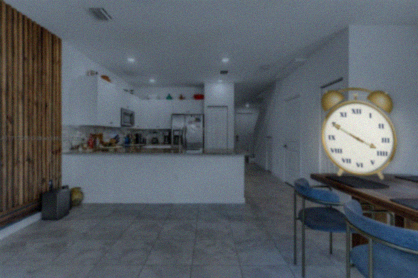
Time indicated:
3h50
